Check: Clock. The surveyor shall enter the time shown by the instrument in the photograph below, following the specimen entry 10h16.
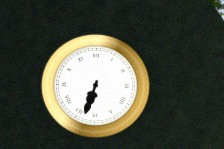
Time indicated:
6h33
